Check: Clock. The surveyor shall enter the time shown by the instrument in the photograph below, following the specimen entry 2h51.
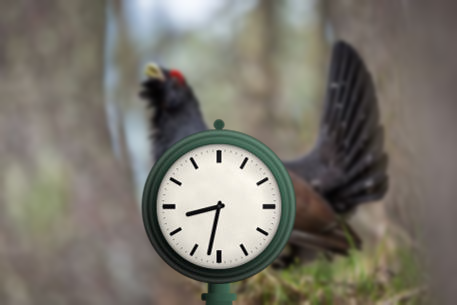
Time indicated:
8h32
